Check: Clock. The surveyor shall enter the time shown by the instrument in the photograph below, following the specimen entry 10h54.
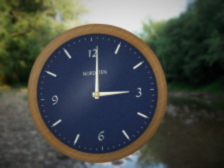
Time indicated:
3h01
